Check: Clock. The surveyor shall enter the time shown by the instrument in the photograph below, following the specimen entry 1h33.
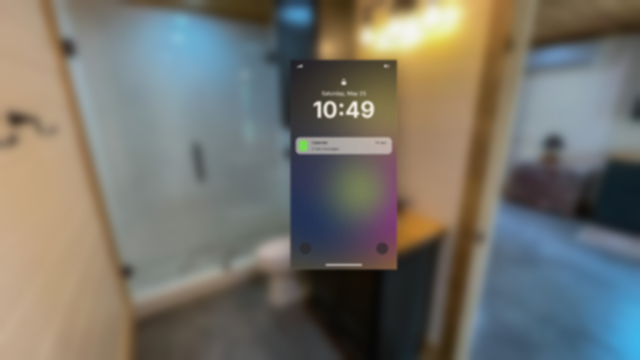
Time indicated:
10h49
